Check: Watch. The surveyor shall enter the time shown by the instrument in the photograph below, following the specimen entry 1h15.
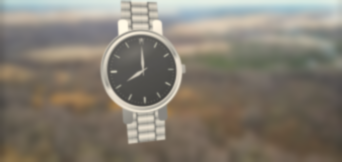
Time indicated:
8h00
